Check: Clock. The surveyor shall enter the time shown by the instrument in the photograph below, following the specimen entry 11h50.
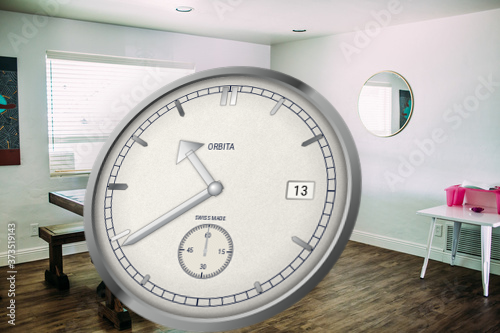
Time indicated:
10h39
